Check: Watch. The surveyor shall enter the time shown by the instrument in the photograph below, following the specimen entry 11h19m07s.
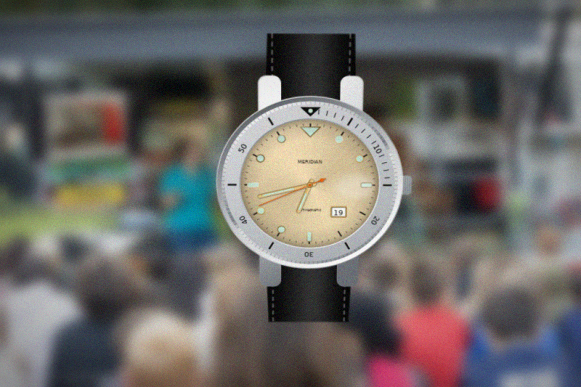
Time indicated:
6h42m41s
